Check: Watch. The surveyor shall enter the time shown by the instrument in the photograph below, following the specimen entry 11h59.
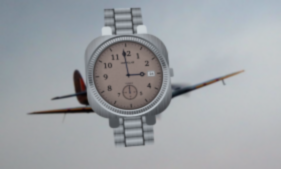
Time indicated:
2h59
